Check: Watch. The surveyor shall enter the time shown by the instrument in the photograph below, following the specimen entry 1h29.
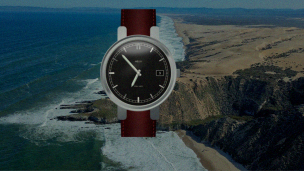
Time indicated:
6h53
